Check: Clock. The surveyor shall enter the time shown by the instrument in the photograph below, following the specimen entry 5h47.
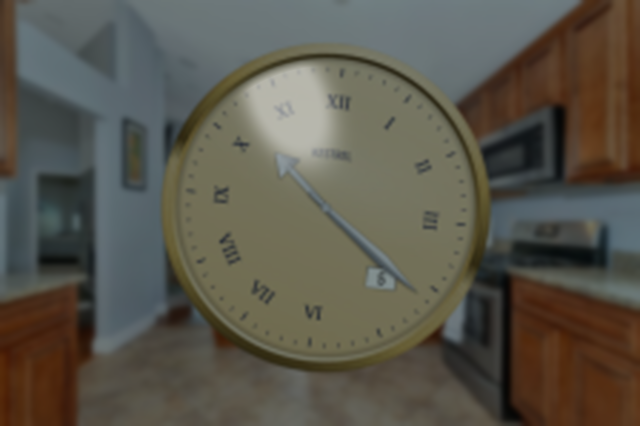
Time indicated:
10h21
